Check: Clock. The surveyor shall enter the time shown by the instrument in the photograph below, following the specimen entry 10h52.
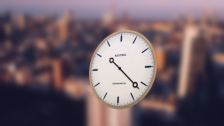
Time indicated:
10h22
